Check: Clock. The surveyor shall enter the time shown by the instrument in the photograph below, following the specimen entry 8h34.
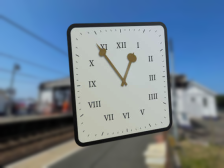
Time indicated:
12h54
